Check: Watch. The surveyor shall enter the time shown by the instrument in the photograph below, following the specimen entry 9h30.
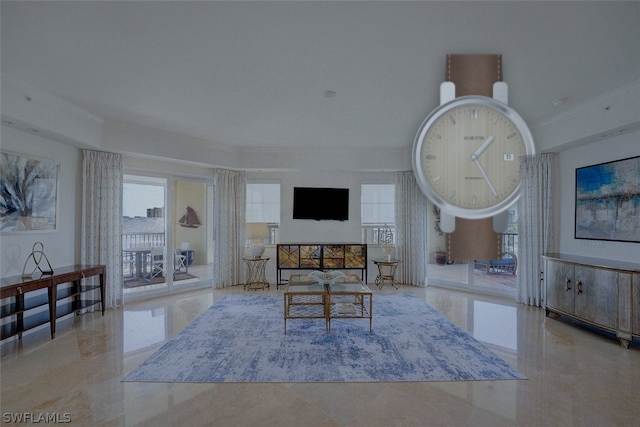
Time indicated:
1h25
